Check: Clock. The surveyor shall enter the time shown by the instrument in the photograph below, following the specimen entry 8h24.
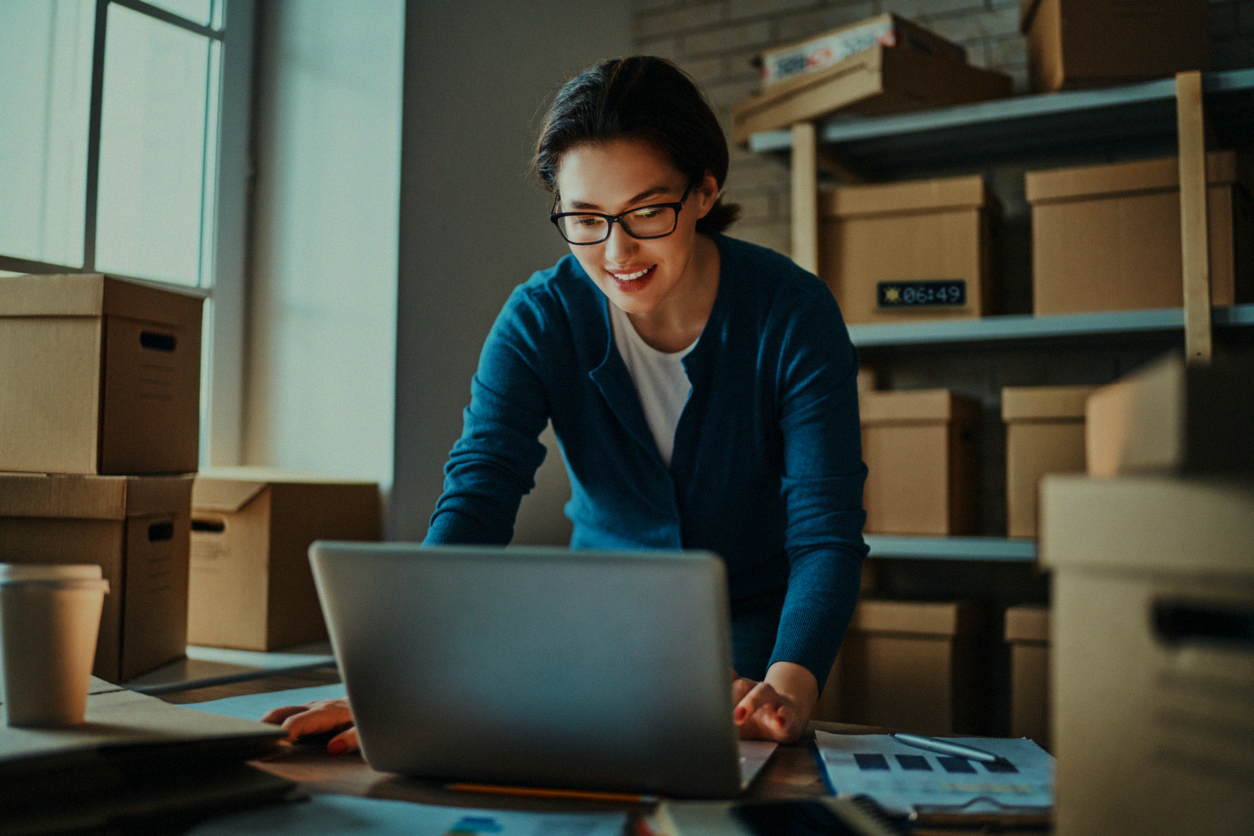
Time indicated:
6h49
